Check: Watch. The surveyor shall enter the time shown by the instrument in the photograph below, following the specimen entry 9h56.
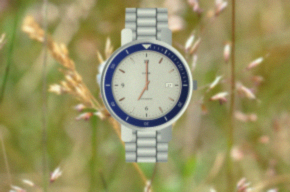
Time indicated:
7h00
